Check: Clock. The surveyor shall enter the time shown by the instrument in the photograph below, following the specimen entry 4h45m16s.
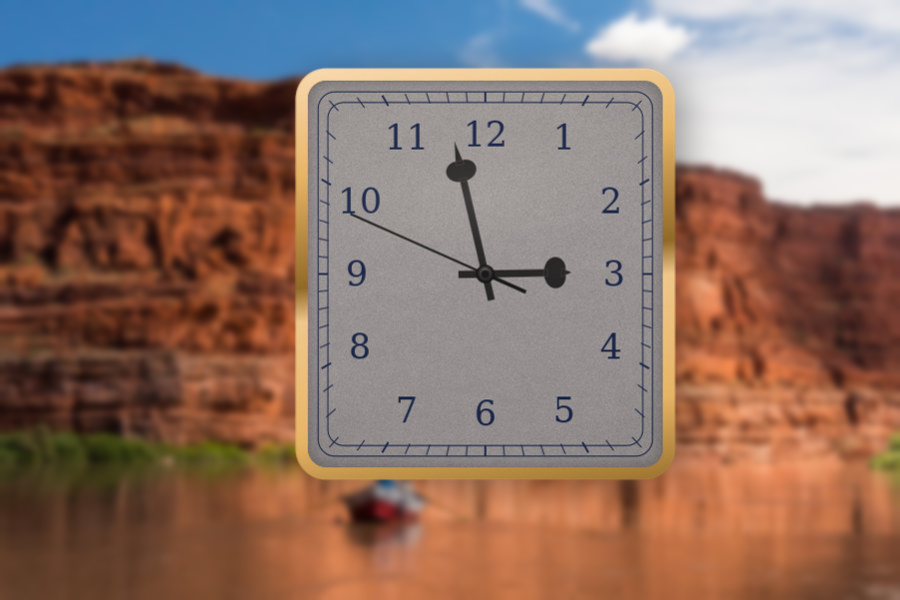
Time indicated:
2h57m49s
